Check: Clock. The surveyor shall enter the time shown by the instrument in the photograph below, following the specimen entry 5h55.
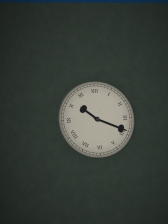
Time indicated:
10h19
